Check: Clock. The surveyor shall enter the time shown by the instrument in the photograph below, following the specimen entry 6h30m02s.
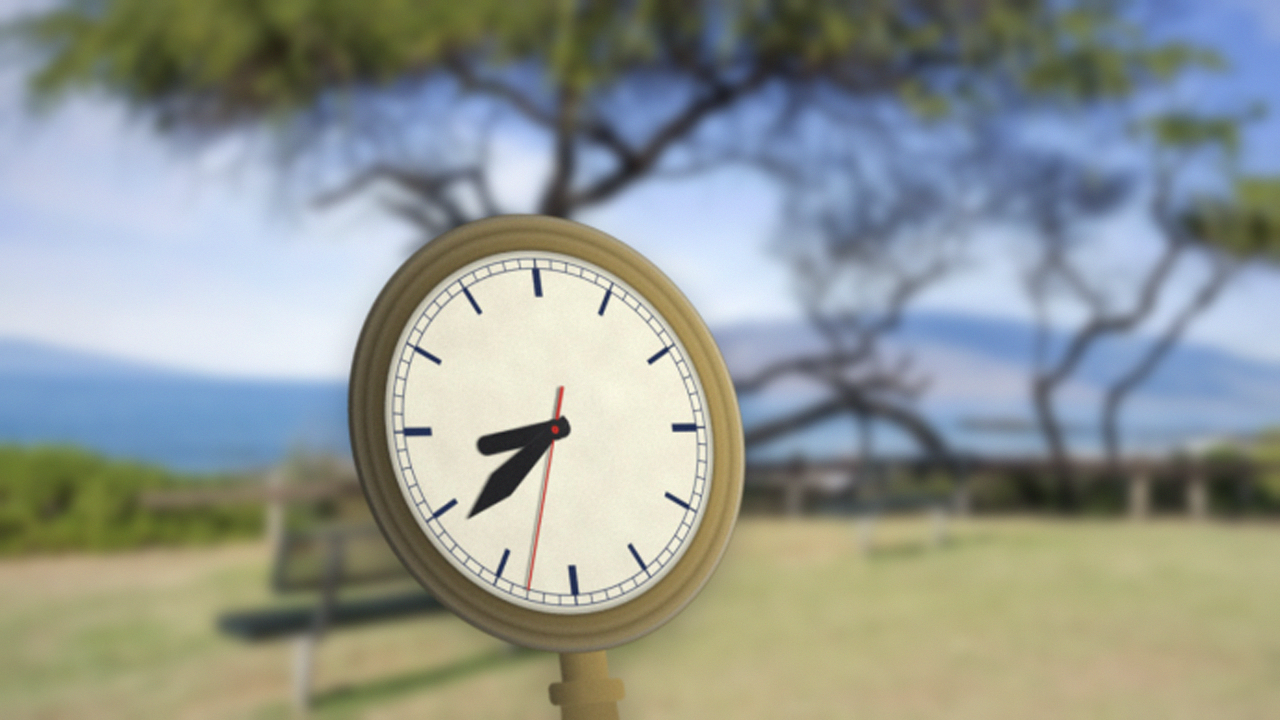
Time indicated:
8h38m33s
